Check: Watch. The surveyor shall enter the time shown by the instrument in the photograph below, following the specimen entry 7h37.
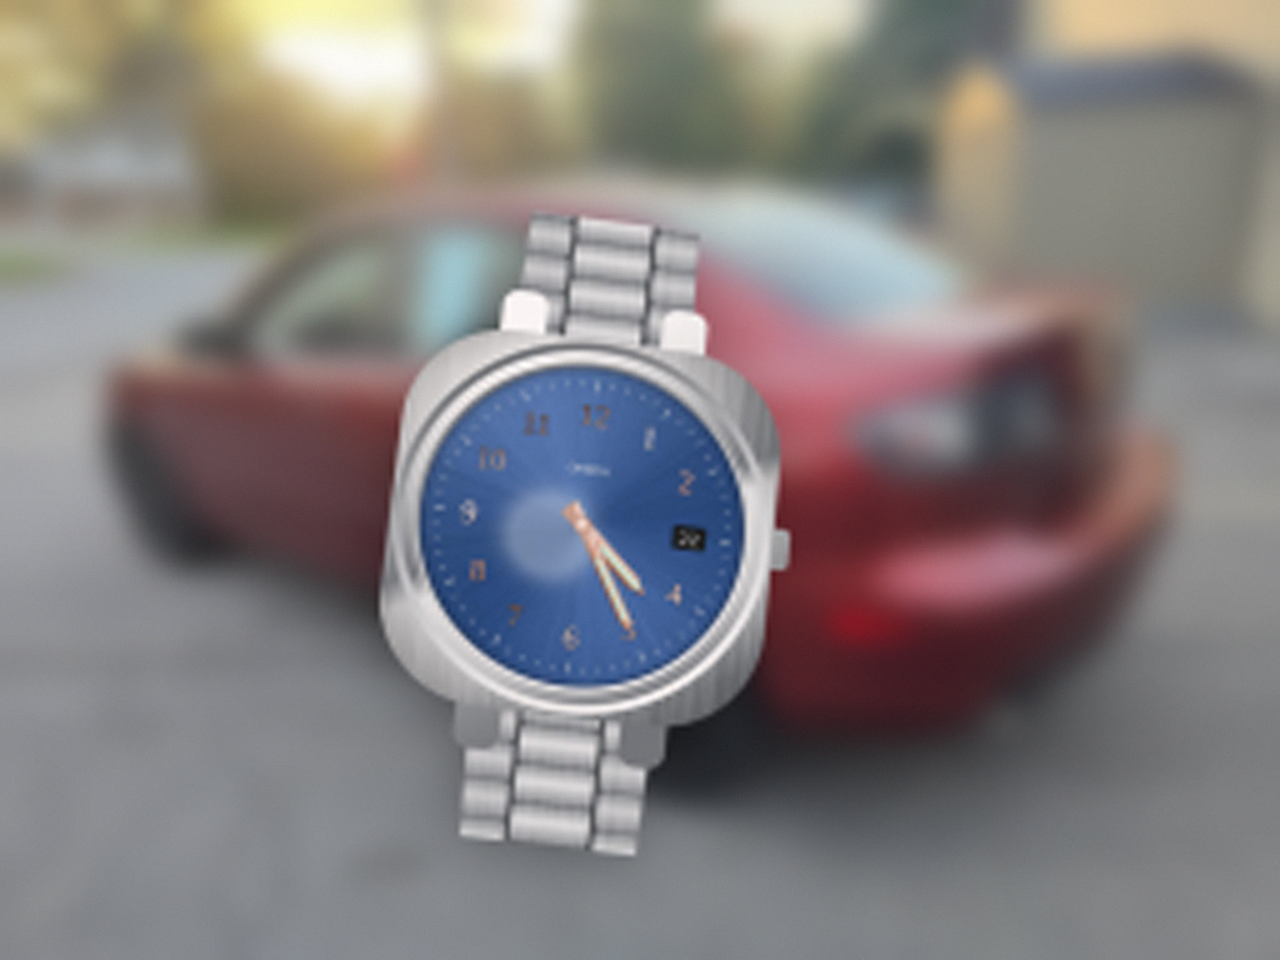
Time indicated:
4h25
